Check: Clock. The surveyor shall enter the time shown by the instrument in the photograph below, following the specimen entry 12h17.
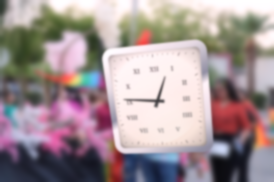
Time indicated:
12h46
